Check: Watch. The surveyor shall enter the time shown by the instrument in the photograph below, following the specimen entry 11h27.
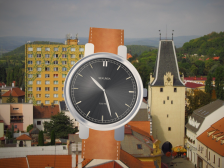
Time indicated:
10h27
